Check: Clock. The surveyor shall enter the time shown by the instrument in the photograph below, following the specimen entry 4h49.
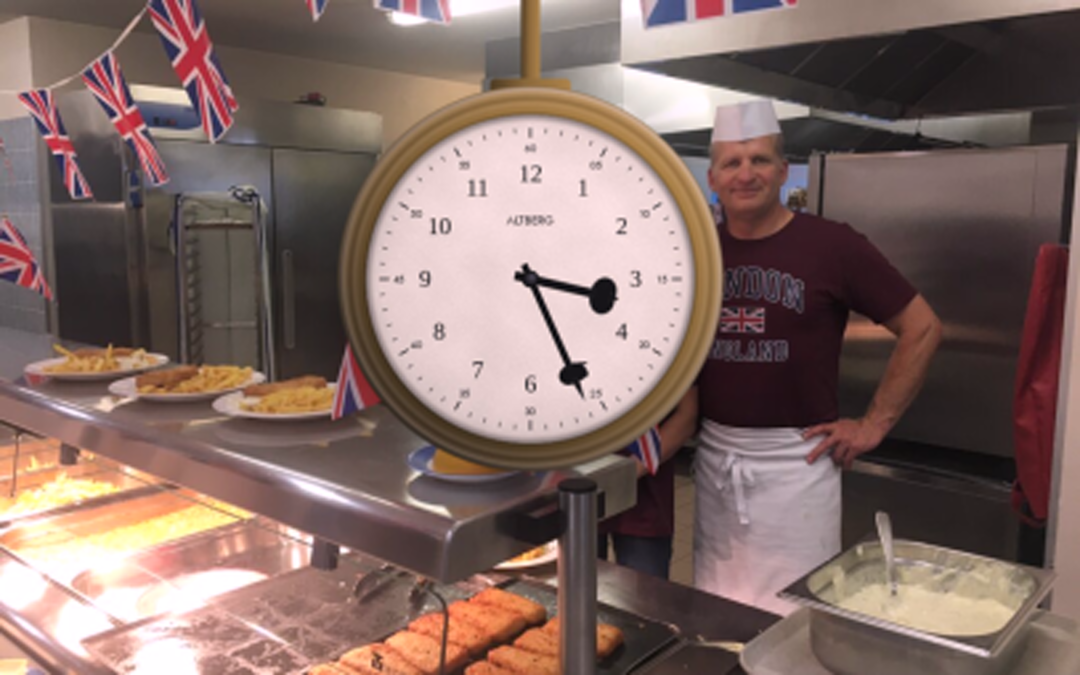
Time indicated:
3h26
